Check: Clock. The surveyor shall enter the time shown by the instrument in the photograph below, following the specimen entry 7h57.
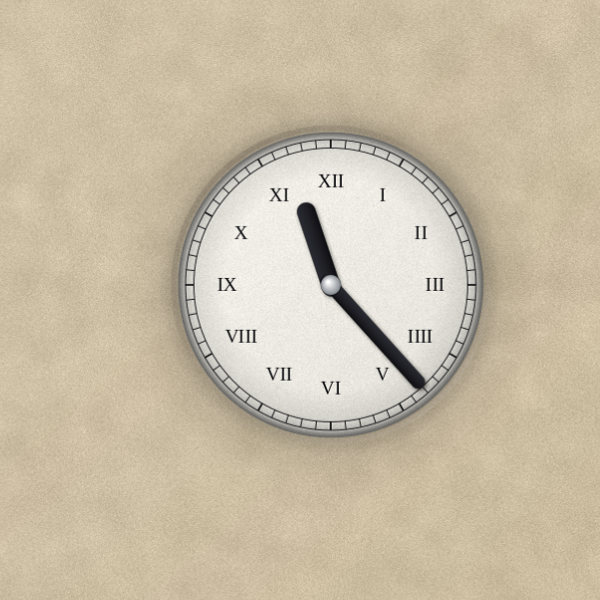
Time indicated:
11h23
